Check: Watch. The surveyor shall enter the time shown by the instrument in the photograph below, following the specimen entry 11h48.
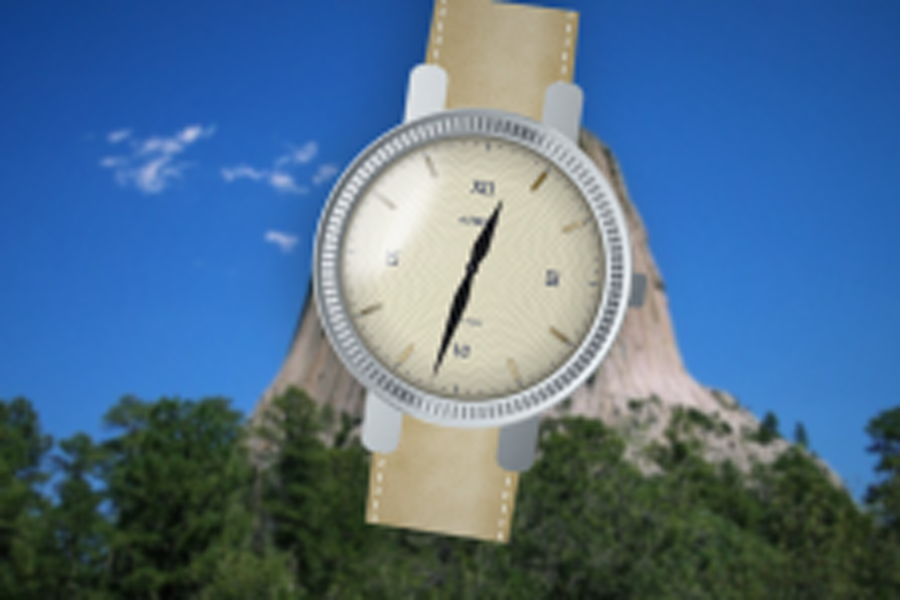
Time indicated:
12h32
